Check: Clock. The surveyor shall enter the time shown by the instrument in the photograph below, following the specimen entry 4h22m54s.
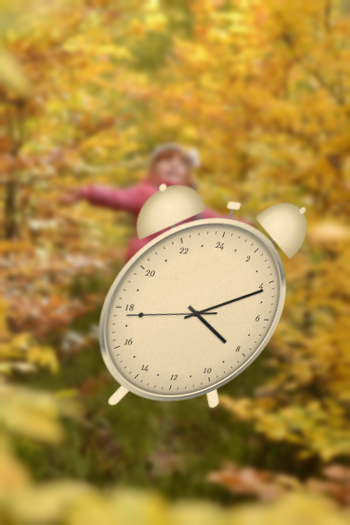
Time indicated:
8h10m44s
